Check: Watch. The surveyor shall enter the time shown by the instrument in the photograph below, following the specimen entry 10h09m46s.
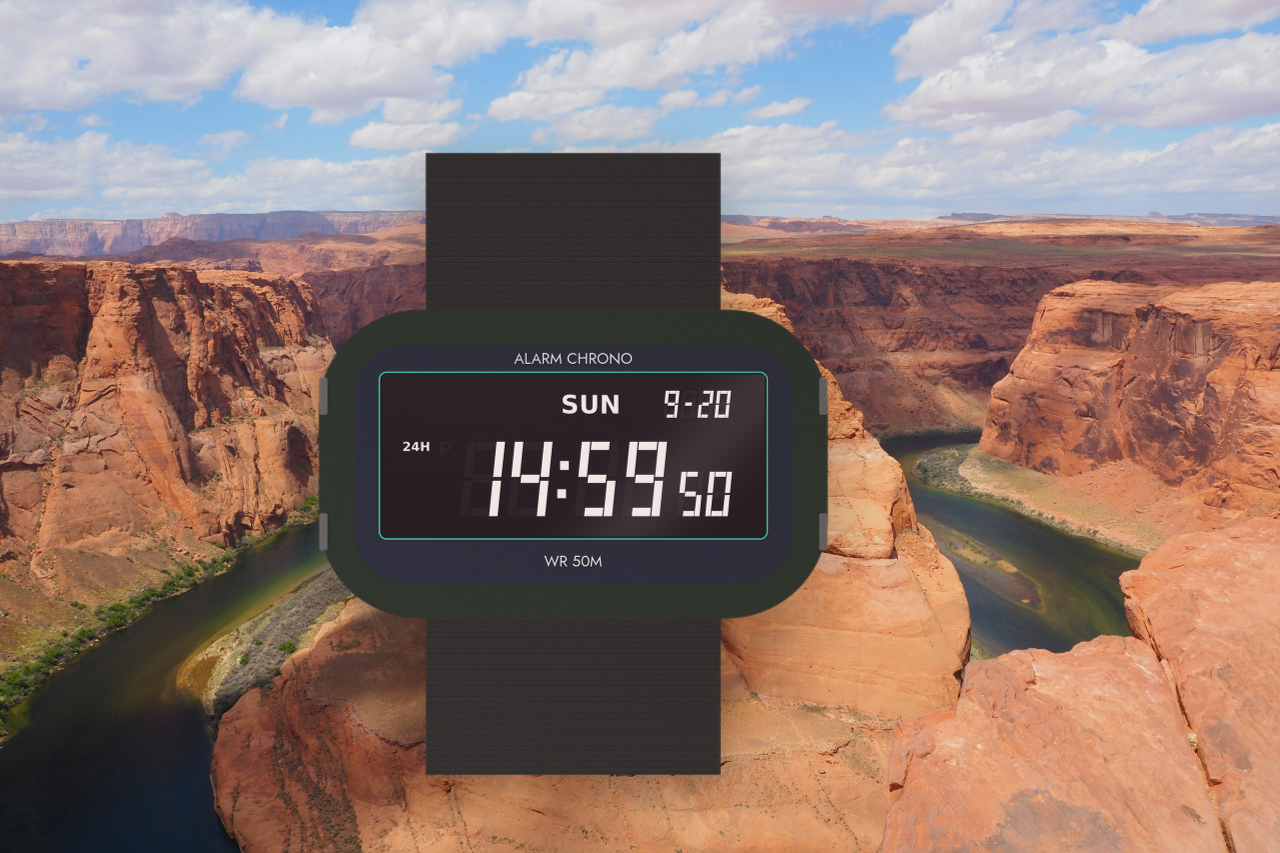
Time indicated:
14h59m50s
